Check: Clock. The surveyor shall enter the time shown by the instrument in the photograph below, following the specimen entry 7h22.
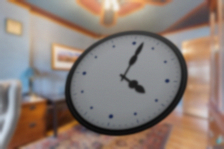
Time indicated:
4h02
